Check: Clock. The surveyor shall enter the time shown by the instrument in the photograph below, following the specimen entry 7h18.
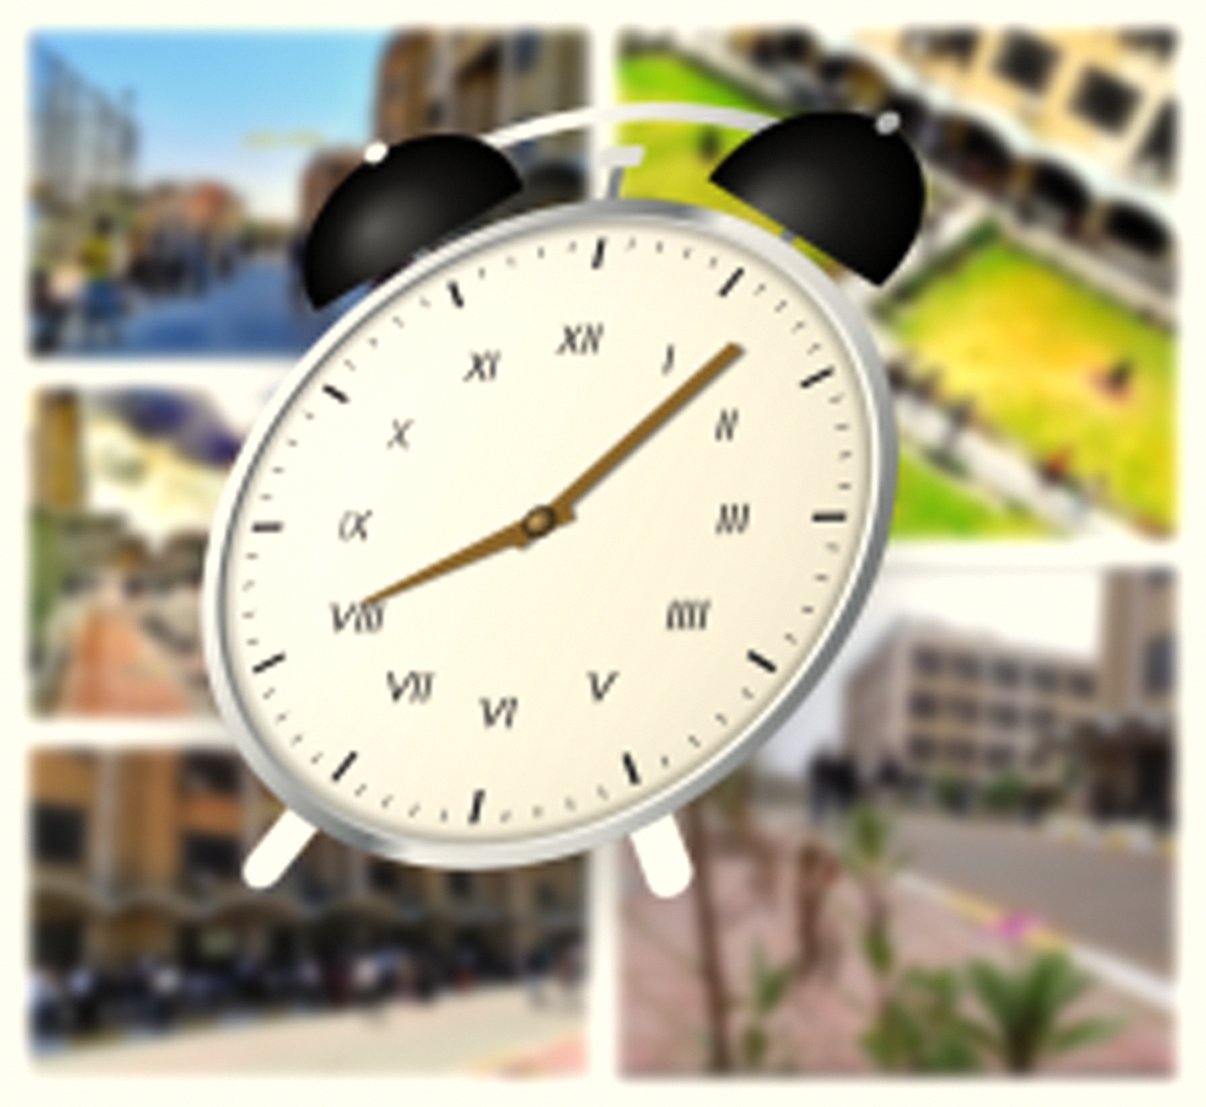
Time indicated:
8h07
